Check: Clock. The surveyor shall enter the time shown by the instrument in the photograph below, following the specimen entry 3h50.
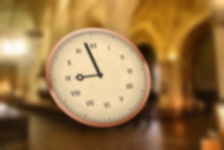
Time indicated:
8h58
